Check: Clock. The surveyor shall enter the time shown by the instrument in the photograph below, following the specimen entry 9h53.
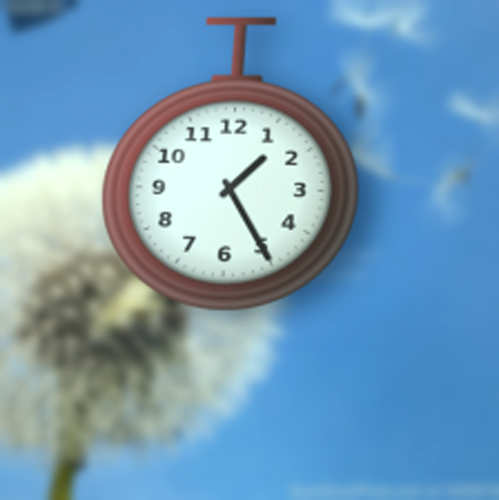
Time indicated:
1h25
